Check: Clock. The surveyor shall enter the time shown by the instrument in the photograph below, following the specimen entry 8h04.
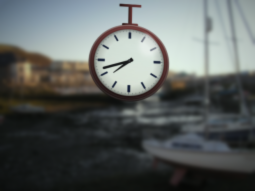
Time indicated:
7h42
